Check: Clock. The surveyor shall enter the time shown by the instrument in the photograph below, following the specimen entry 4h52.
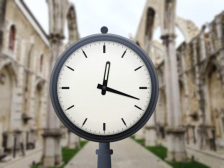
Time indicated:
12h18
